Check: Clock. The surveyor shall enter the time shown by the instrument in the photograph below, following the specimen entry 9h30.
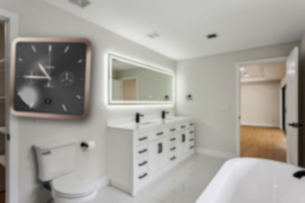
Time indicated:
10h45
